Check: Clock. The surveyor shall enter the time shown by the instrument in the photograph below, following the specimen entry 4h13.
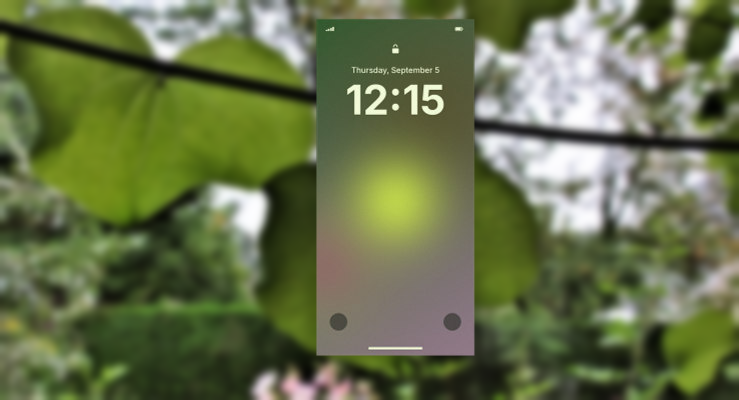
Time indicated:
12h15
